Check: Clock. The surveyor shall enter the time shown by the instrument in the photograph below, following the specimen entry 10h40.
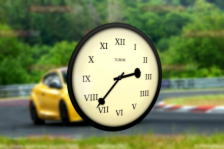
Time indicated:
2h37
